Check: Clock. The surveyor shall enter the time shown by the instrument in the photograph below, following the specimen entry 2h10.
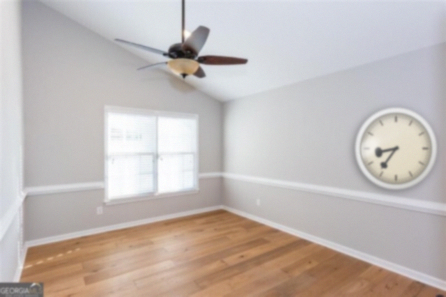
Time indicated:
8h36
